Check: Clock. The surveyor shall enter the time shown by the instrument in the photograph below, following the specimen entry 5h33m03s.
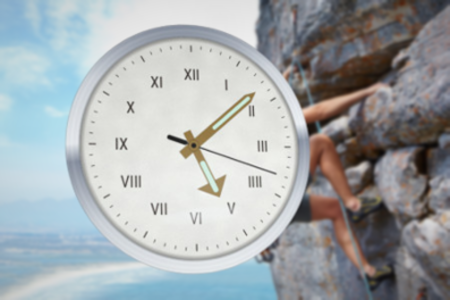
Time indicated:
5h08m18s
